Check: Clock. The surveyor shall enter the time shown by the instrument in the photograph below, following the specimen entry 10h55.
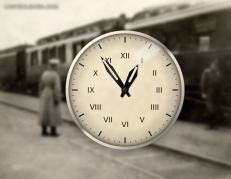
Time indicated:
12h54
